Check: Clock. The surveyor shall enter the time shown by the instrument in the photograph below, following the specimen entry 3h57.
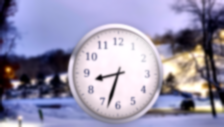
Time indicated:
8h33
